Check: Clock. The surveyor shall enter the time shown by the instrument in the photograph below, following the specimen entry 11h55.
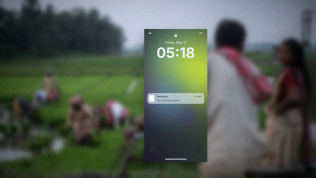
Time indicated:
5h18
